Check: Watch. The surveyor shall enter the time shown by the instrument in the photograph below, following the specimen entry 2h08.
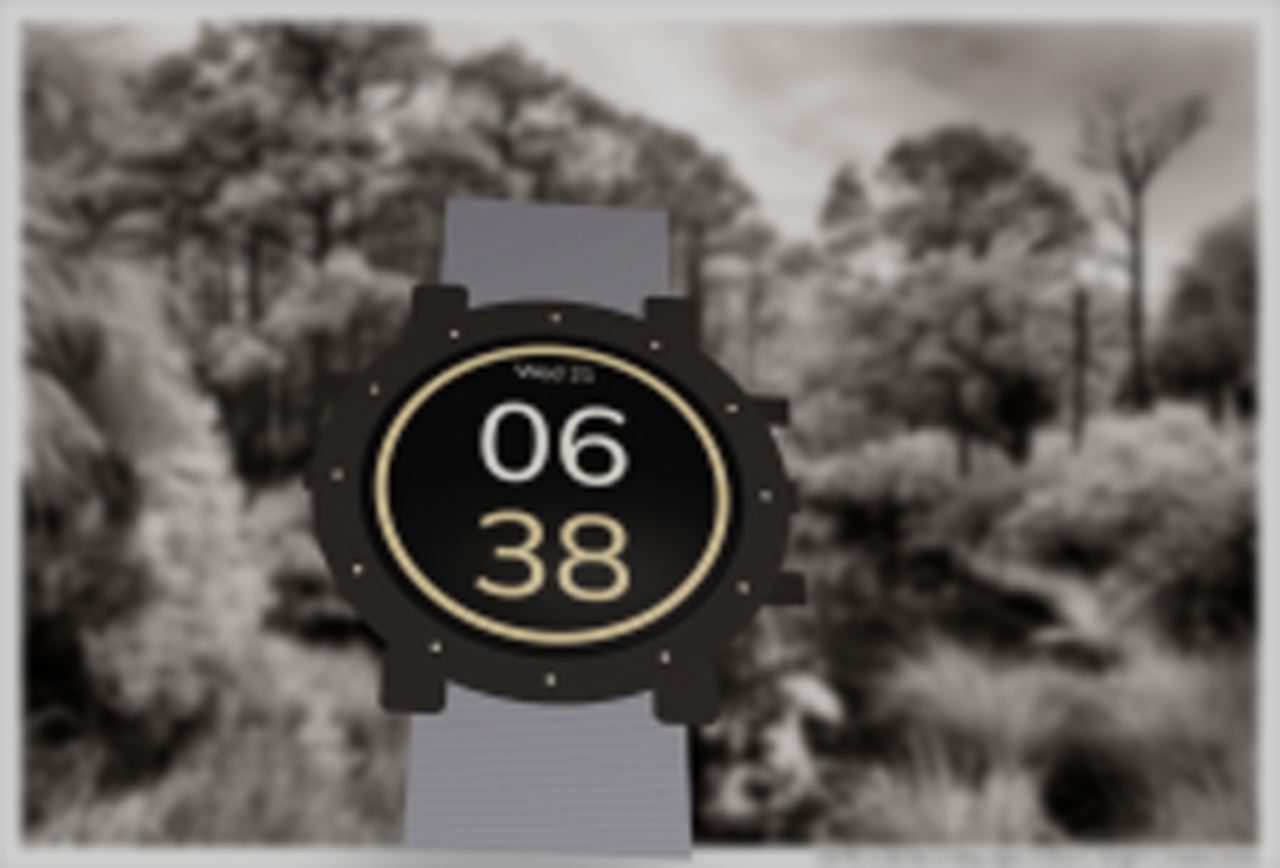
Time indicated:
6h38
